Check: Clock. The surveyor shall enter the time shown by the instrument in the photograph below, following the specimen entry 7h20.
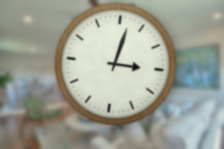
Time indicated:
3h02
